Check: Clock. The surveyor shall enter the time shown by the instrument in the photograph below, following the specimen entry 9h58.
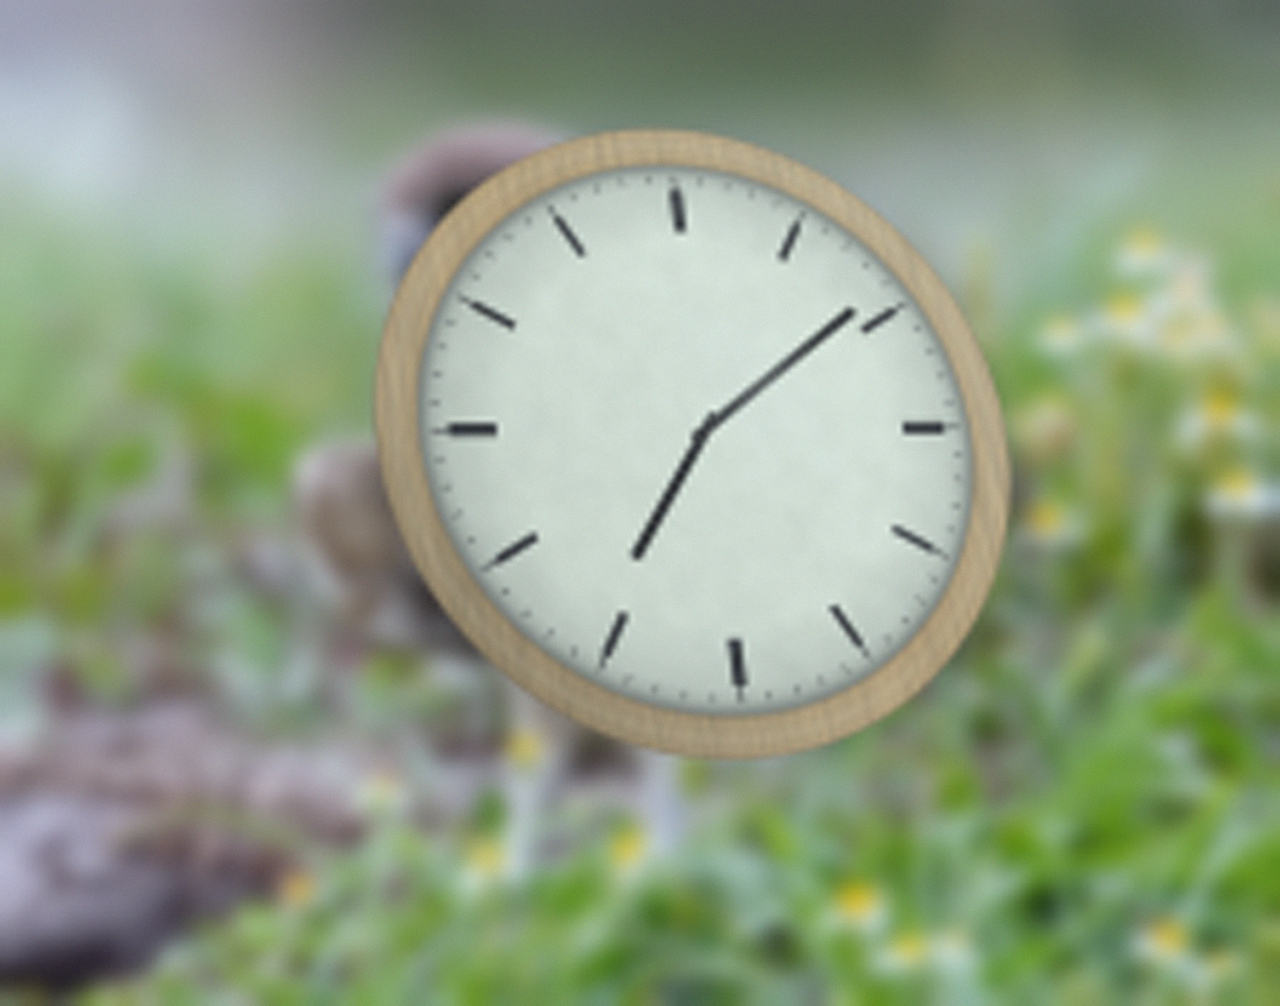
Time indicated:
7h09
